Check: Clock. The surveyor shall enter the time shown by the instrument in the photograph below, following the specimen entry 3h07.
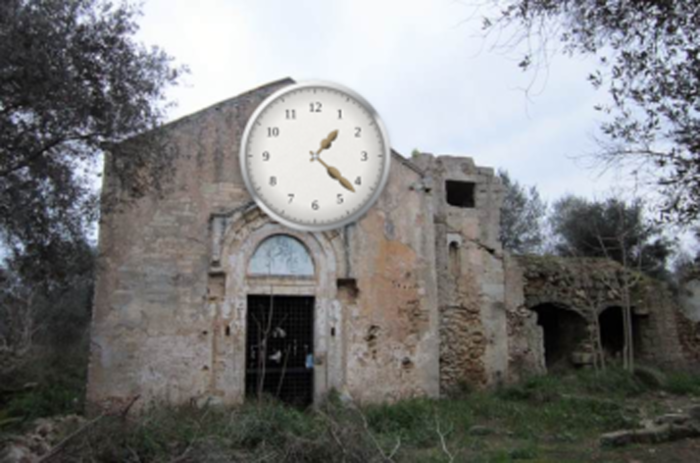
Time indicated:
1h22
